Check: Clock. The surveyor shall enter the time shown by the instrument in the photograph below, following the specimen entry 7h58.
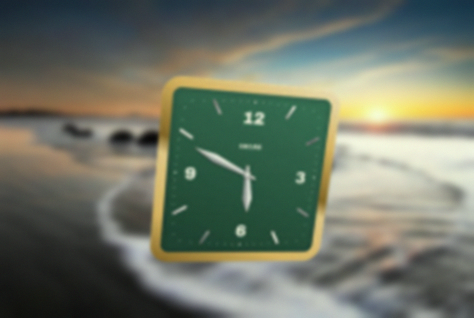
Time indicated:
5h49
